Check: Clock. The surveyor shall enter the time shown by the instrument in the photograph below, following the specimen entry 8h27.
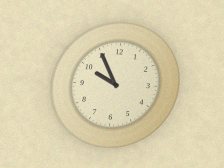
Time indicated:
9h55
